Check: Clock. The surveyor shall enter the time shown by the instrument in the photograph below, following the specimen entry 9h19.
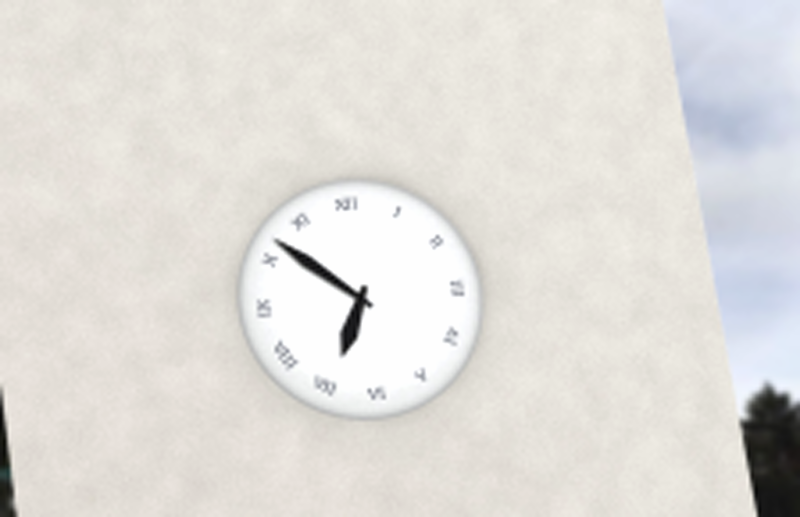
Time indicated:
6h52
